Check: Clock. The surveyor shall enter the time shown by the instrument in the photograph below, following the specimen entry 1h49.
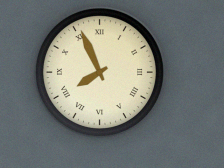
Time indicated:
7h56
